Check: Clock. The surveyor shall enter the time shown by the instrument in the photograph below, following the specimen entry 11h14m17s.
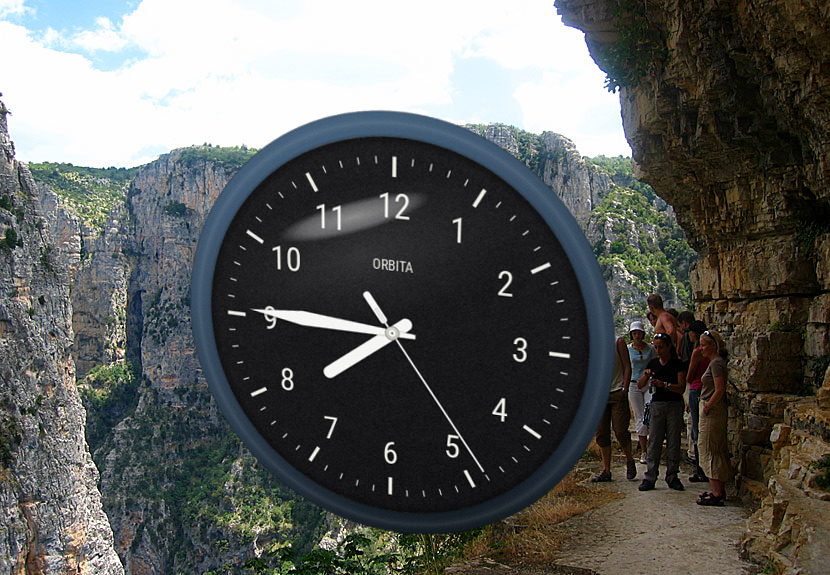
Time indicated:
7h45m24s
